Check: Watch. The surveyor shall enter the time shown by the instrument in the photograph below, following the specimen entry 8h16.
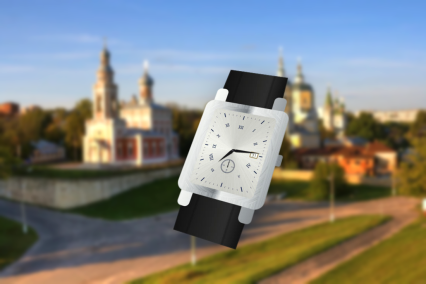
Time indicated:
7h14
